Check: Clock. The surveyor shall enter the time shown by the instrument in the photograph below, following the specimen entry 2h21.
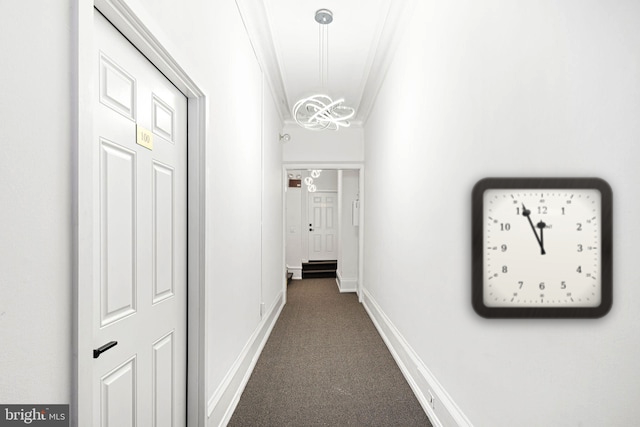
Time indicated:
11h56
